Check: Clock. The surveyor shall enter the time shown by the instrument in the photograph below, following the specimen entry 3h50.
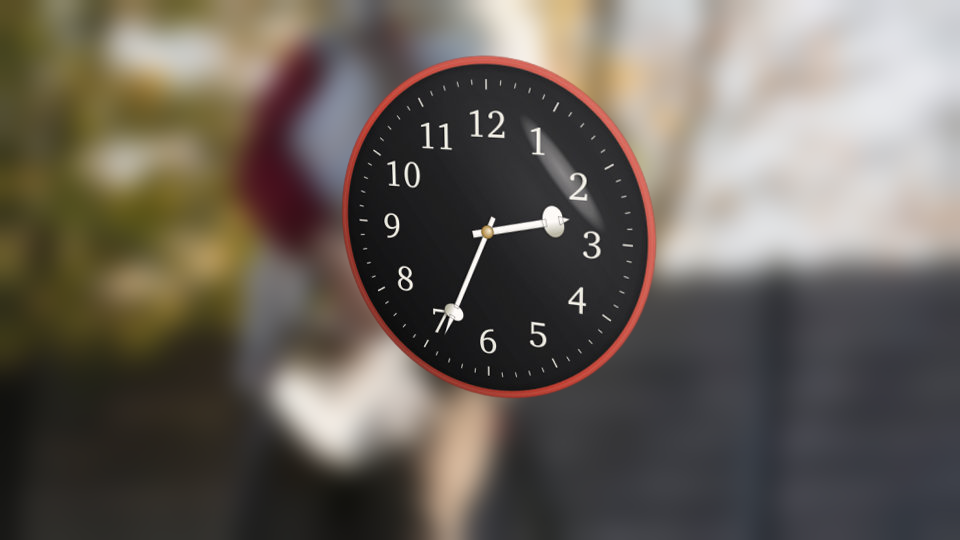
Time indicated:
2h34
